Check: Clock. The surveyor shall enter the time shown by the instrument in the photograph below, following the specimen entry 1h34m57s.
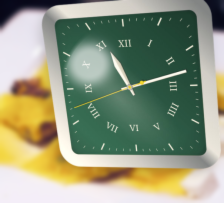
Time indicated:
11h12m42s
